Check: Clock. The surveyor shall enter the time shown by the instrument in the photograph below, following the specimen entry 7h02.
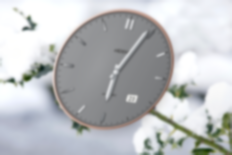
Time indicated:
6h04
